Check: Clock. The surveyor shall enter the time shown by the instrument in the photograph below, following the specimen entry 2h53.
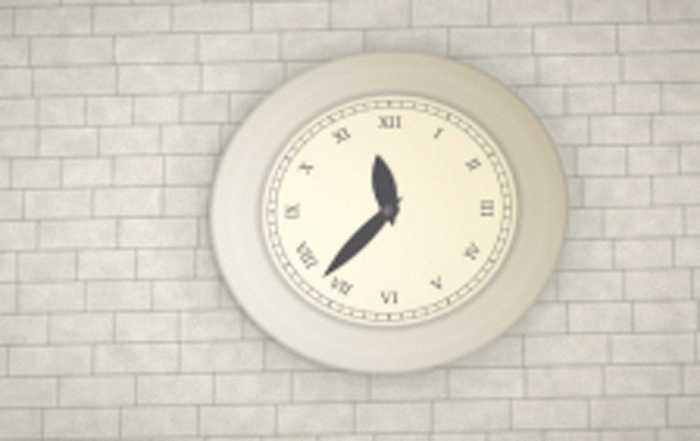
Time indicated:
11h37
